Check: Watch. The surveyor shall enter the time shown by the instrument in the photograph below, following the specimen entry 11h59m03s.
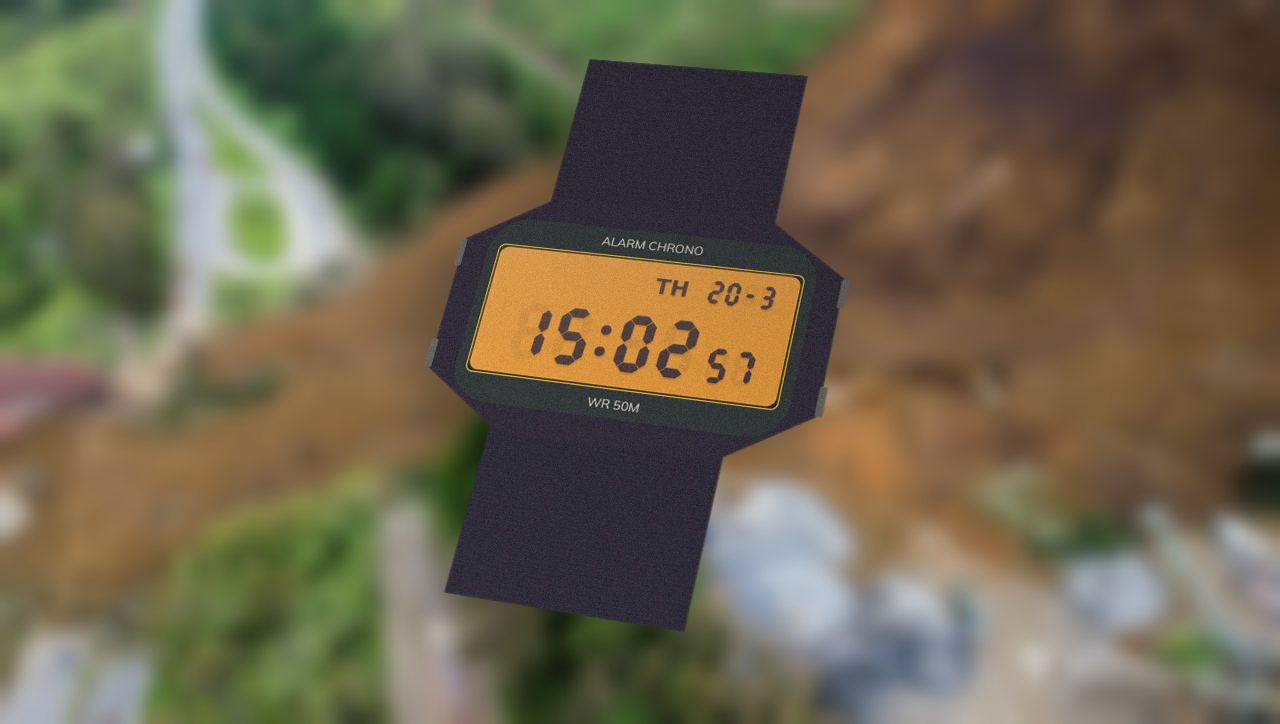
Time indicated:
15h02m57s
